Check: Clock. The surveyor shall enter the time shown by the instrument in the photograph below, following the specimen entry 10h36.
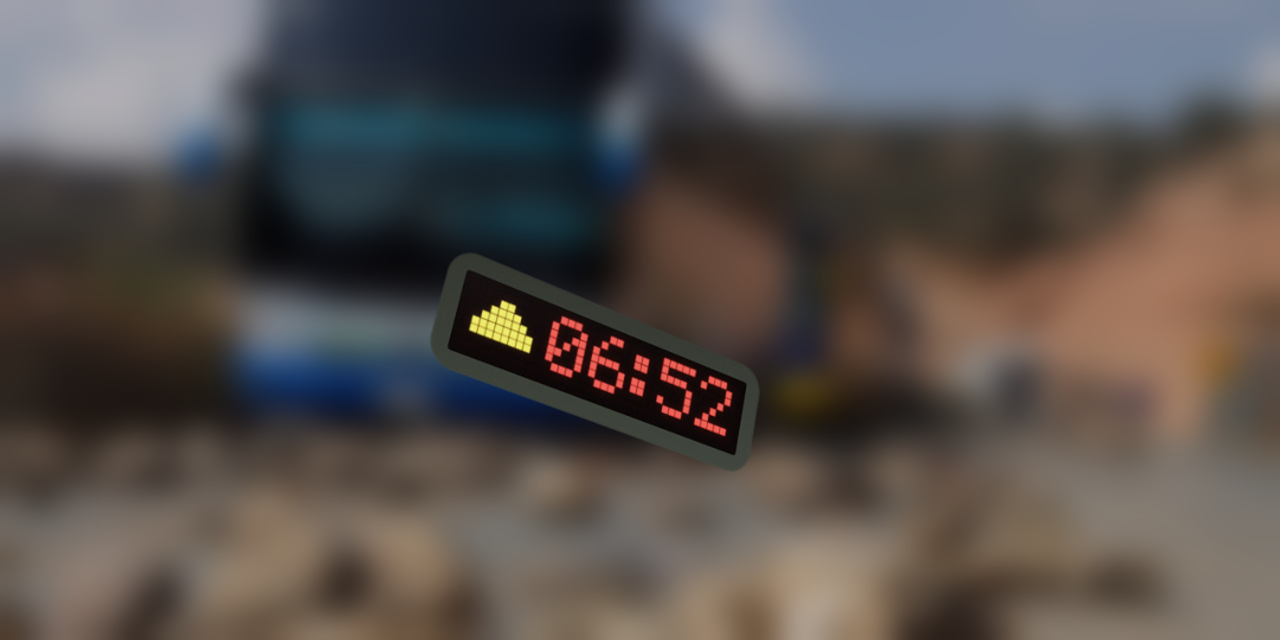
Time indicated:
6h52
